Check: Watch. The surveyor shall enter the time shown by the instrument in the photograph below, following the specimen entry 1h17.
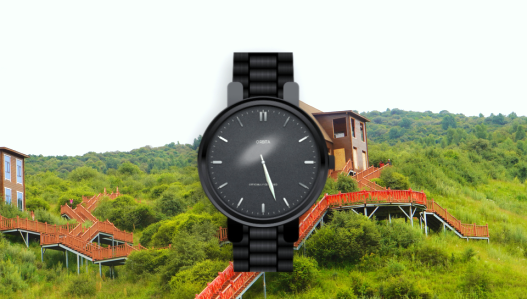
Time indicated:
5h27
